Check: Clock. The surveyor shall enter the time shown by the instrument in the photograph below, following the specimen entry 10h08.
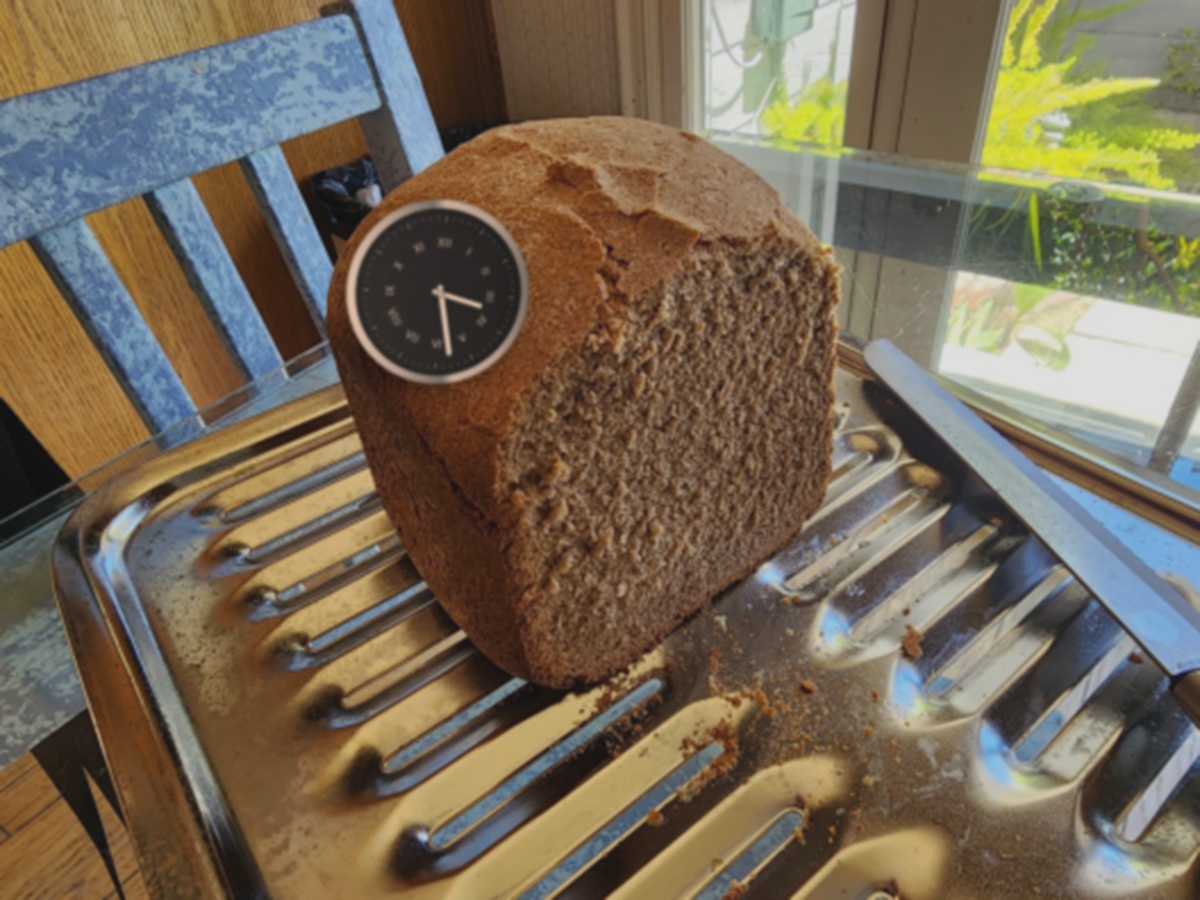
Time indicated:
3h28
